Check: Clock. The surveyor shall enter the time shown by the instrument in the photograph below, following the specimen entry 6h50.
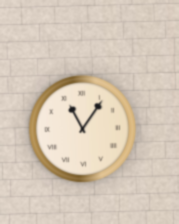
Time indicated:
11h06
